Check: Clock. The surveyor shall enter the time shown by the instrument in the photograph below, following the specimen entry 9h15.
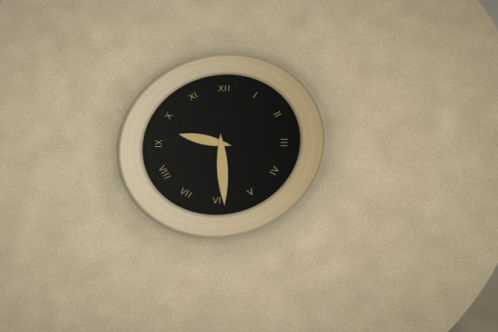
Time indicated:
9h29
